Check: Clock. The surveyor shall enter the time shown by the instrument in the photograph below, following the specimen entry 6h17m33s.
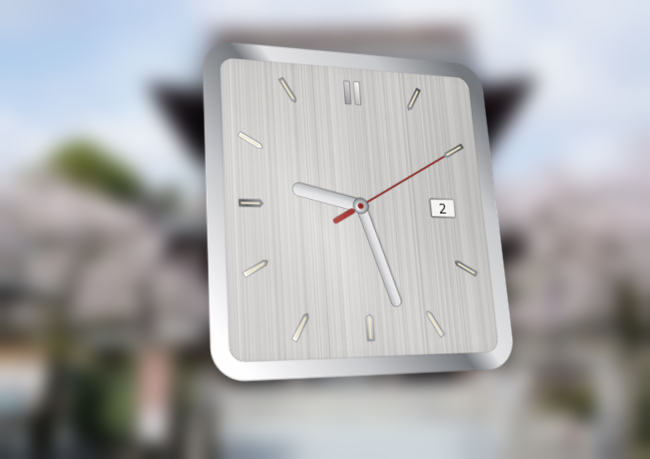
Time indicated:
9h27m10s
